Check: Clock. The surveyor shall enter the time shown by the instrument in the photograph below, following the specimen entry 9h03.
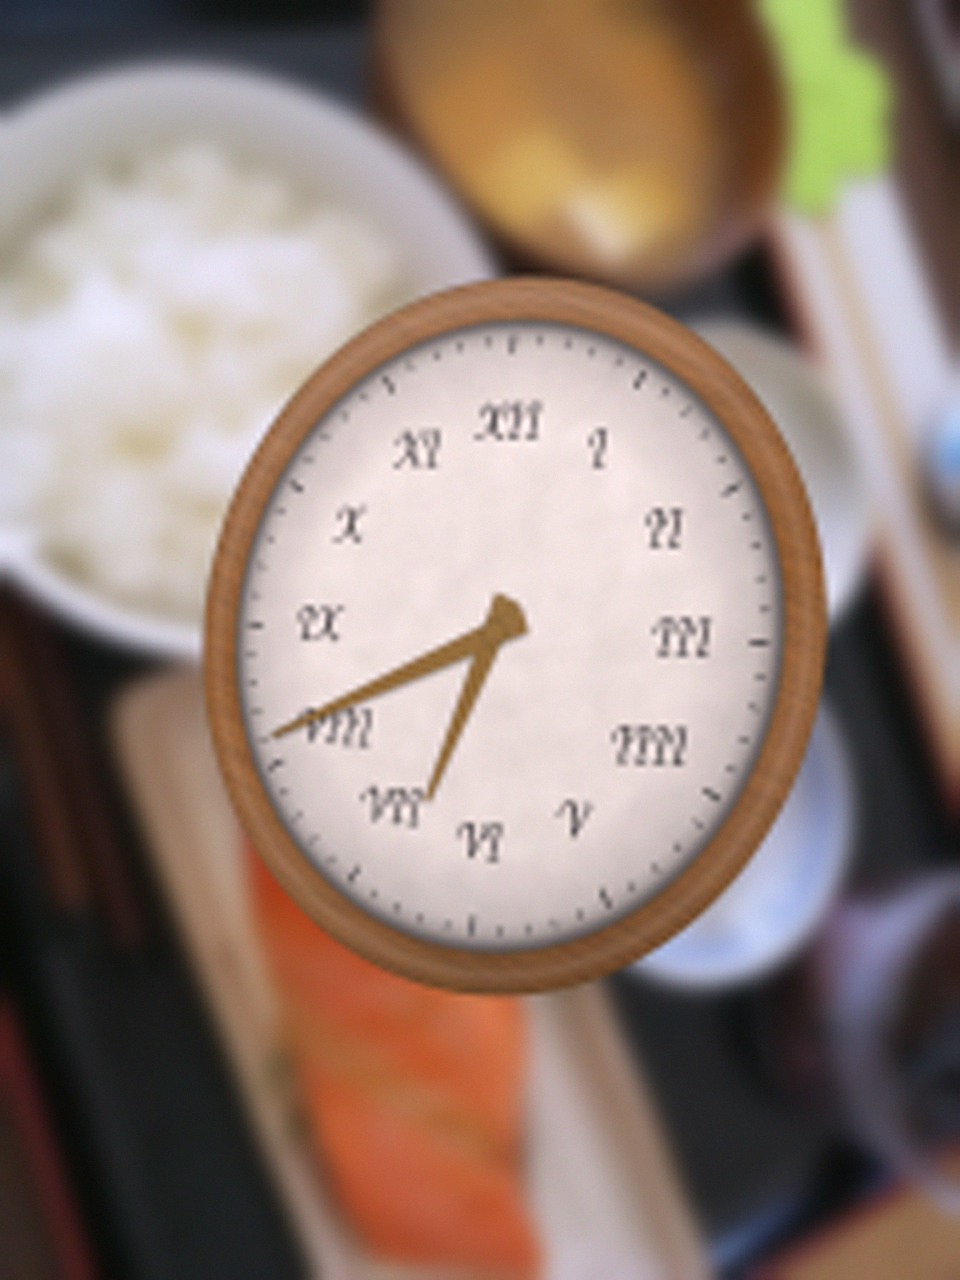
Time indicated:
6h41
